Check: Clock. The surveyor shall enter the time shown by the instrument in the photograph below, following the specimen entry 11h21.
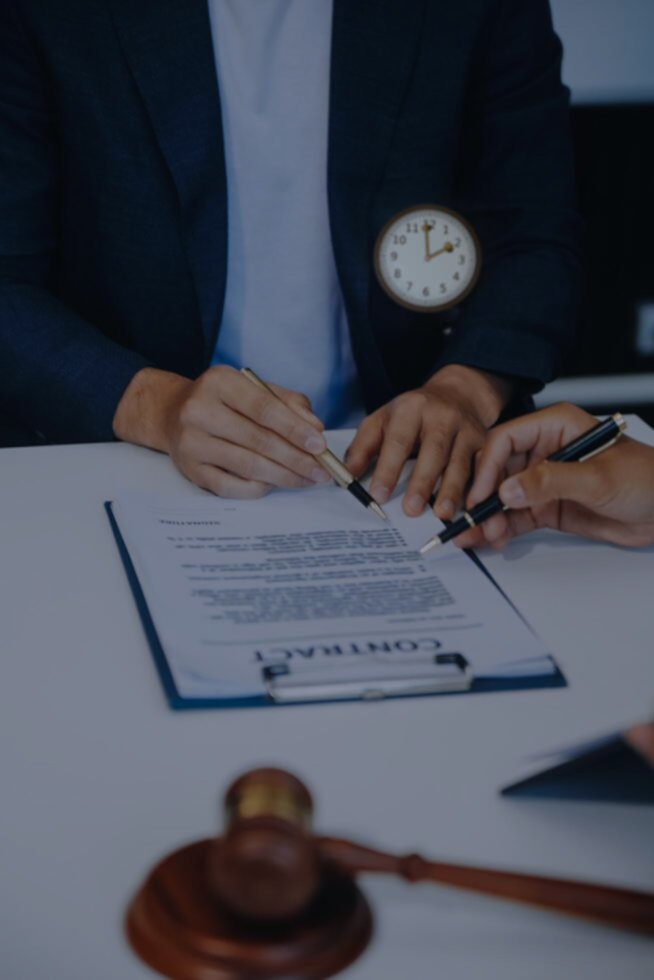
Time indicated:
1h59
